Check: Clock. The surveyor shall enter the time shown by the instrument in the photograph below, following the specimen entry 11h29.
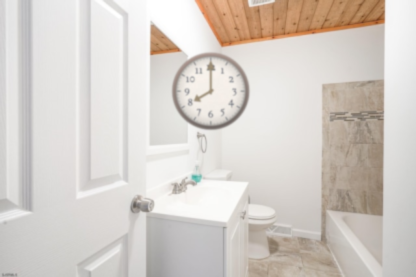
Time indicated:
8h00
